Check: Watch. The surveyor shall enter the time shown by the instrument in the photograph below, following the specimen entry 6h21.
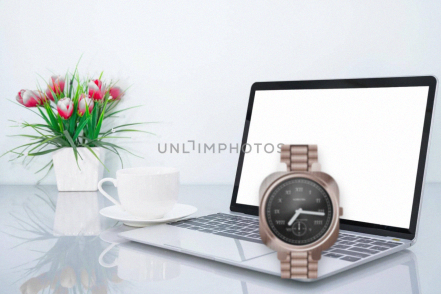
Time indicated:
7h16
